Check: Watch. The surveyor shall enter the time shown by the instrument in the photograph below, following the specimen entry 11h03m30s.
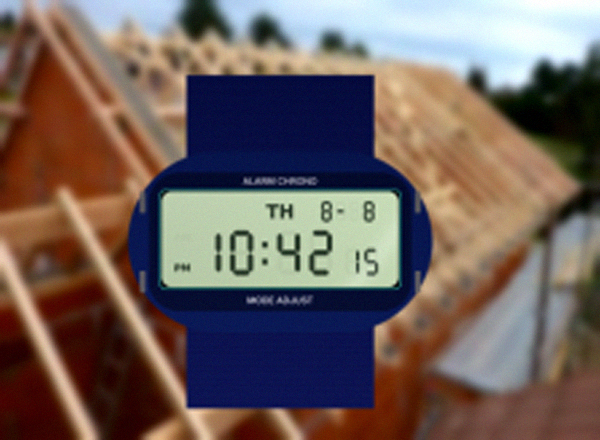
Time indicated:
10h42m15s
